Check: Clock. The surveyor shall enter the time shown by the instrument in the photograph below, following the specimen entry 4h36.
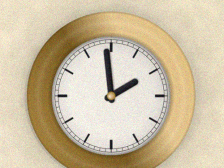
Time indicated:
1h59
